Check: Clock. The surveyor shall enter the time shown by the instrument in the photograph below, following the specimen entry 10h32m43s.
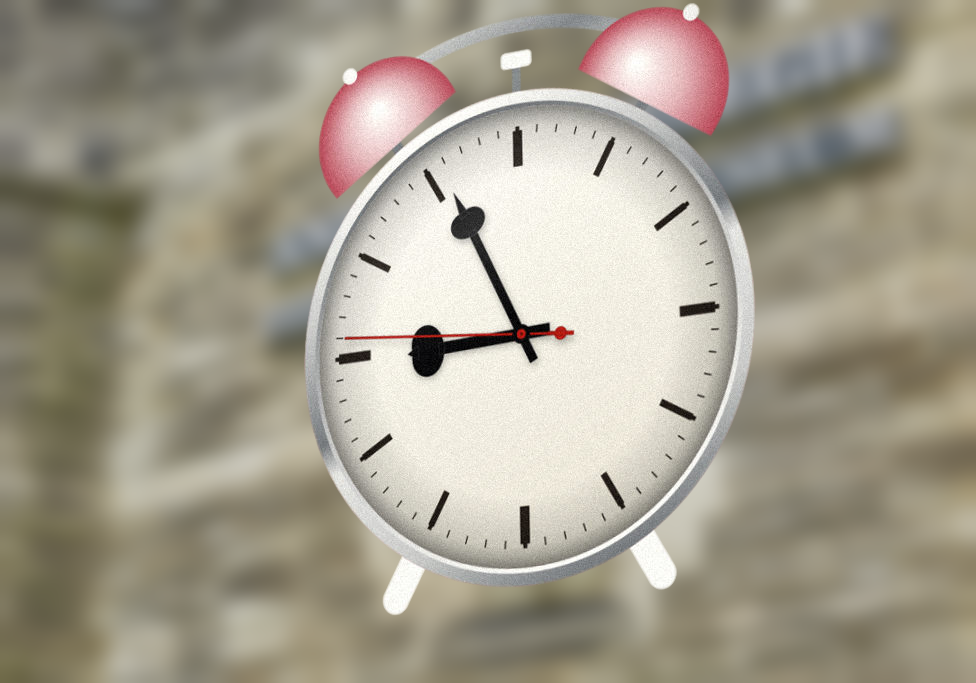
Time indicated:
8h55m46s
